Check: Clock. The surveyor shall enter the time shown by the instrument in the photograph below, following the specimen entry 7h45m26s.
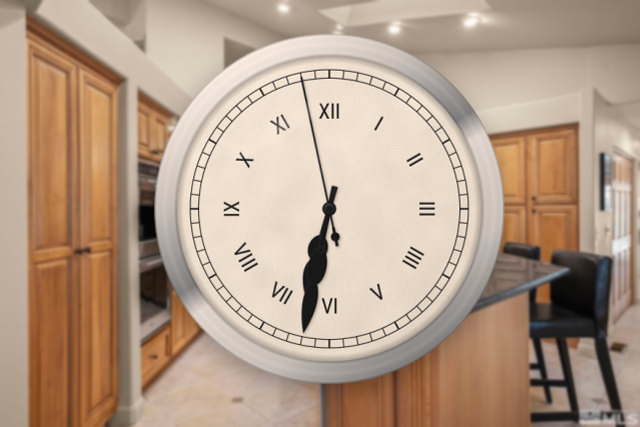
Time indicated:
6h31m58s
